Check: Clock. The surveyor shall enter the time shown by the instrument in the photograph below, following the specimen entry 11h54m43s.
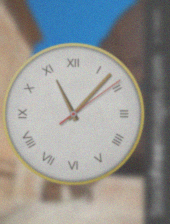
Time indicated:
11h07m09s
